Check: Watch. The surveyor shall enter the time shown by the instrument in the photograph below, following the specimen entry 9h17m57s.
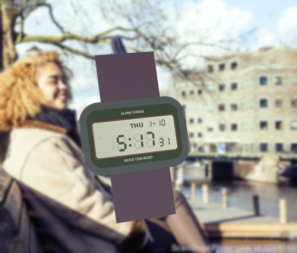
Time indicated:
5h17m31s
